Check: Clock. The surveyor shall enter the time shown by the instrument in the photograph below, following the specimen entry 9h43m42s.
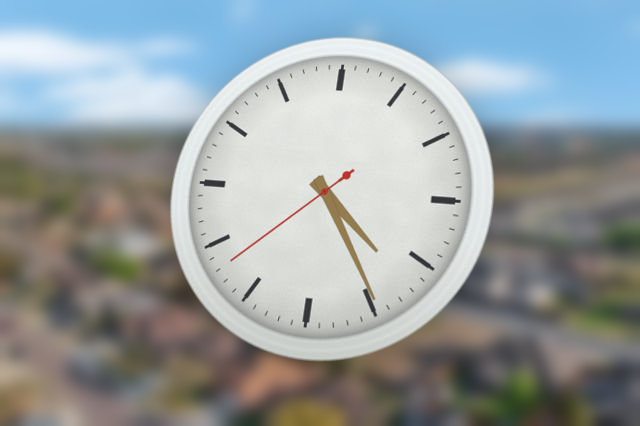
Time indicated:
4h24m38s
